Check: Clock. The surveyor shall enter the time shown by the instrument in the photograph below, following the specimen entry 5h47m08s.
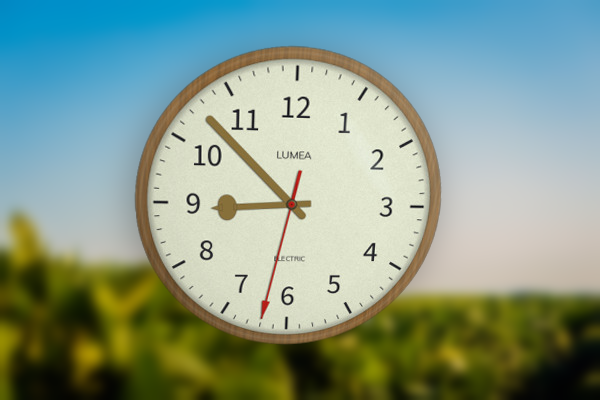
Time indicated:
8h52m32s
